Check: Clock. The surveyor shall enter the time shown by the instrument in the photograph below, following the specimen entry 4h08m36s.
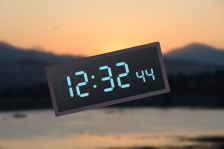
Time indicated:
12h32m44s
